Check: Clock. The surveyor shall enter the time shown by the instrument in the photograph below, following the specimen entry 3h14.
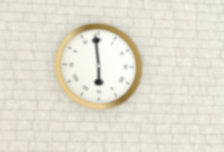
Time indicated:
5h59
